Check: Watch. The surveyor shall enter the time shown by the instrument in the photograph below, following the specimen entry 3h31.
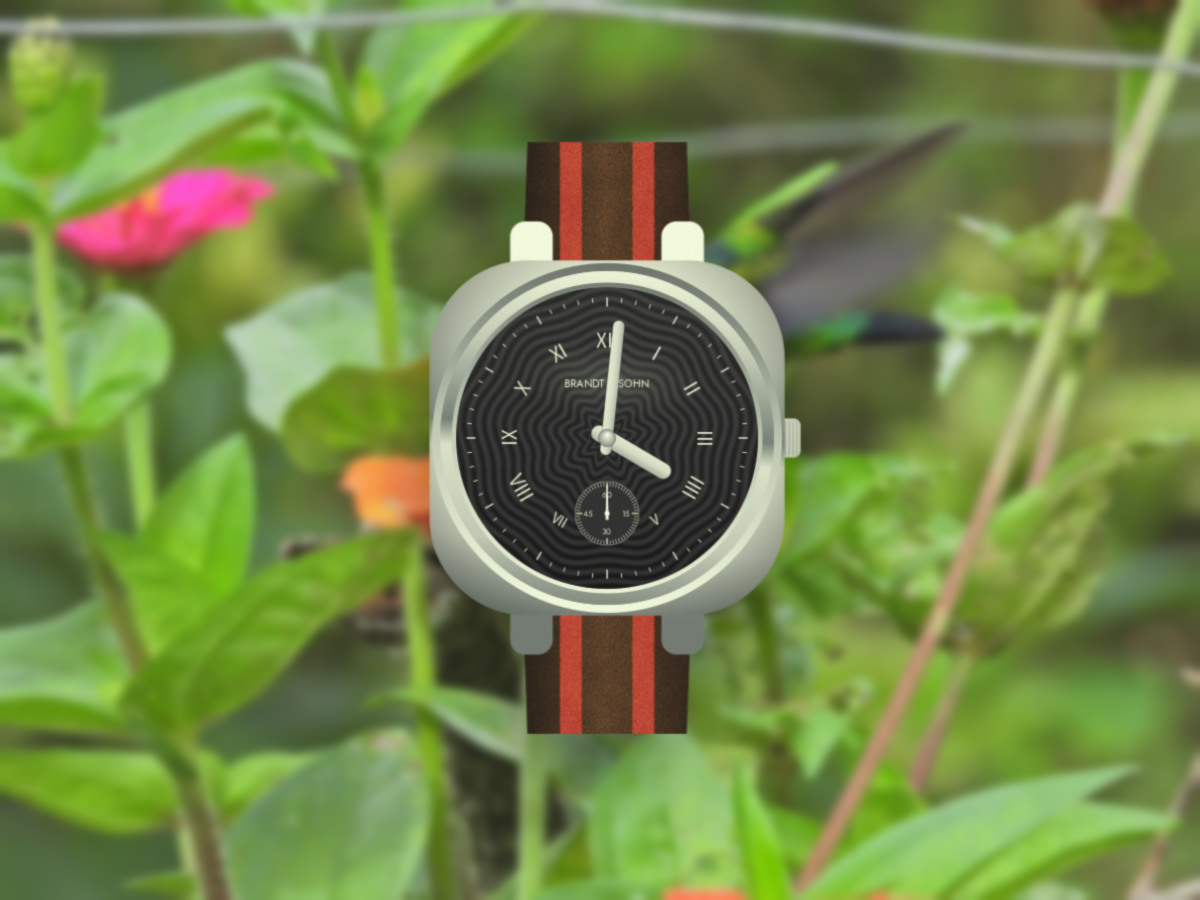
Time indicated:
4h01
